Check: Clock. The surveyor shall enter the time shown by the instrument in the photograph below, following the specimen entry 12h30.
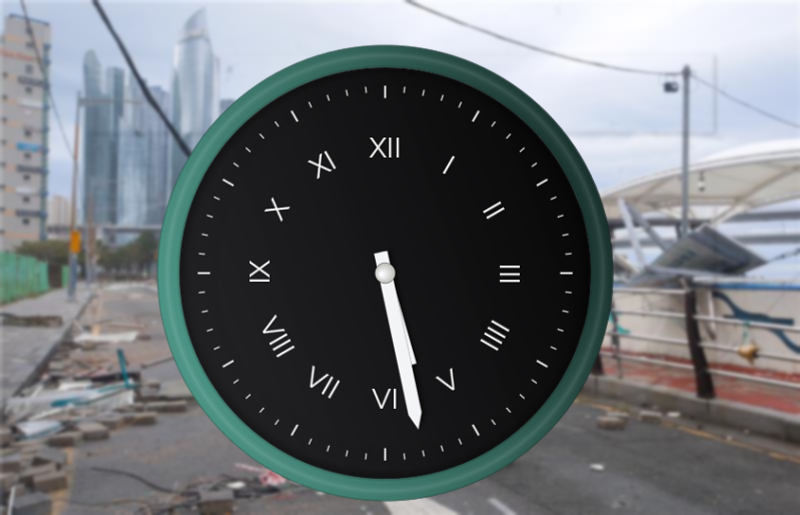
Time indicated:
5h28
